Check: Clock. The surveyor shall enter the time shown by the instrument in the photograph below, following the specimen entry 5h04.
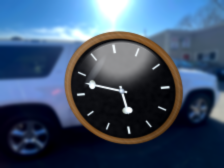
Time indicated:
5h48
